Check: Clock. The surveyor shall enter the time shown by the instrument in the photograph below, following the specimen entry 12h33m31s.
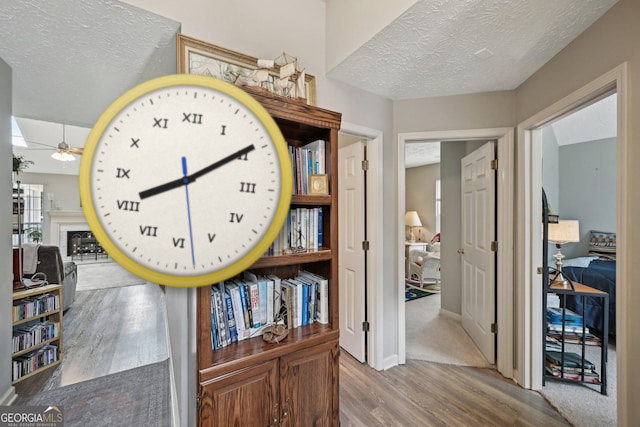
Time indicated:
8h09m28s
